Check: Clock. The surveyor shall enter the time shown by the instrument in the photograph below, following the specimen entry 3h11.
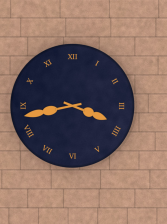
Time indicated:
3h43
